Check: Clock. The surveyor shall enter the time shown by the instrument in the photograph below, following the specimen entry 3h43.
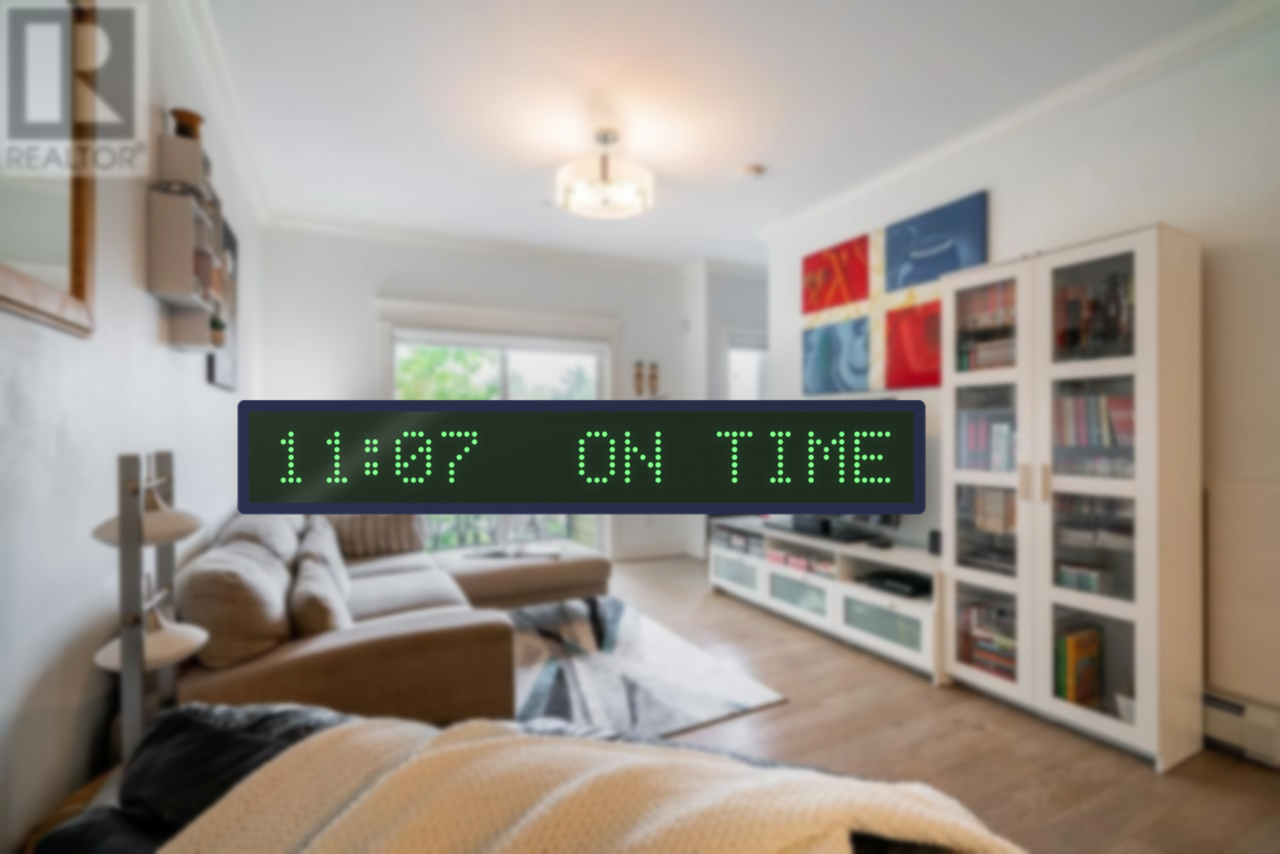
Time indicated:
11h07
